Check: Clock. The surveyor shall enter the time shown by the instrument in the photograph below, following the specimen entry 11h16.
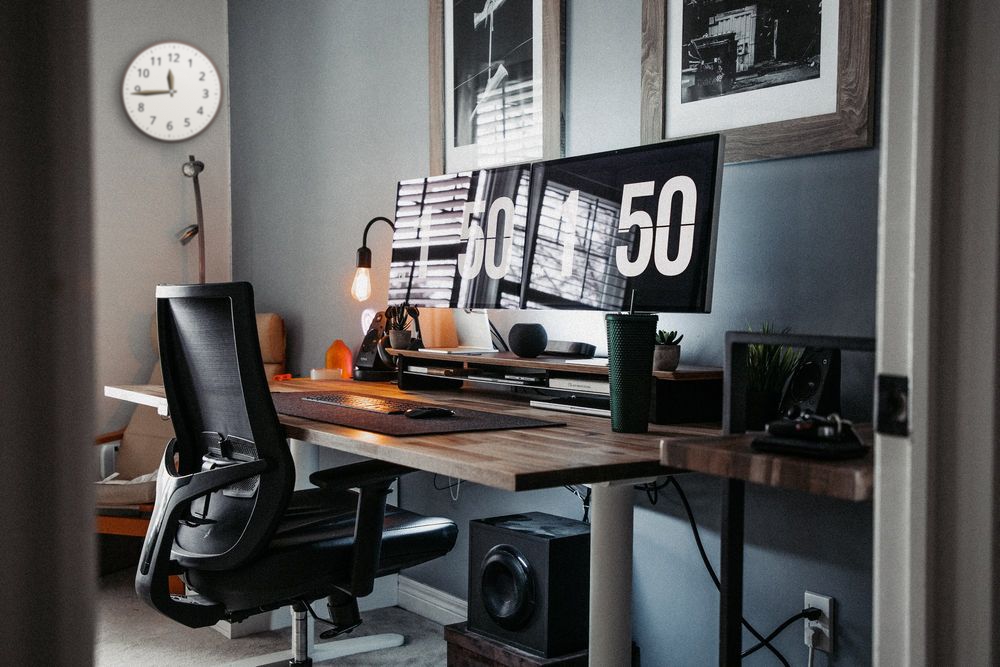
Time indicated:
11h44
